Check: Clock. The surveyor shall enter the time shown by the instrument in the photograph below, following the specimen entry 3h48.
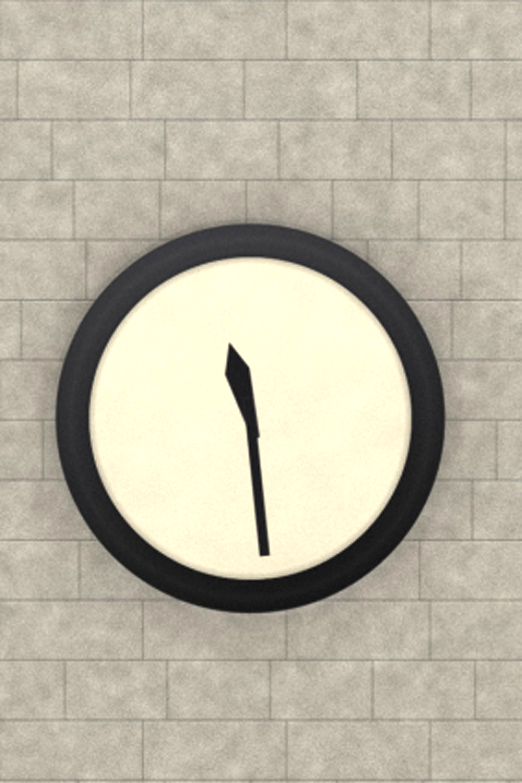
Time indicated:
11h29
